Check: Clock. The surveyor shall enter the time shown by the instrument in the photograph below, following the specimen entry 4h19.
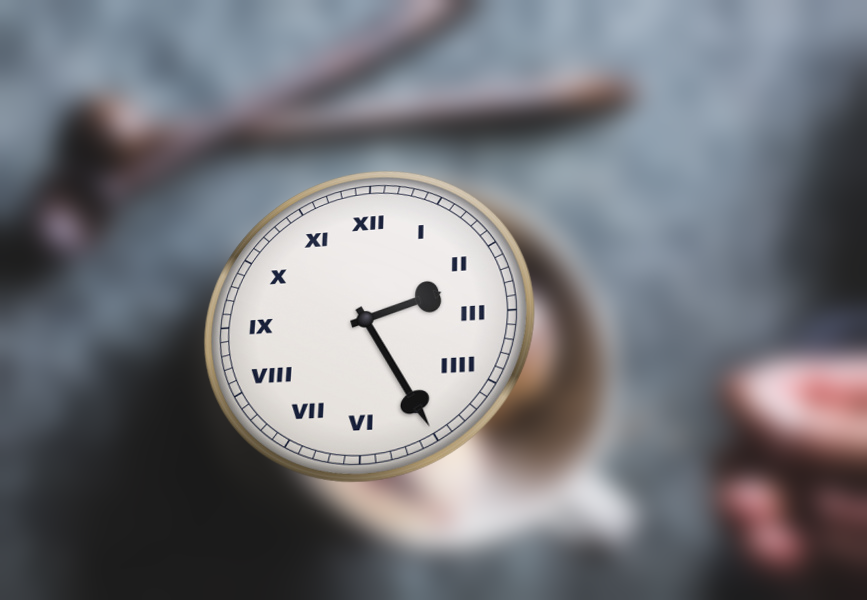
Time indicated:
2h25
